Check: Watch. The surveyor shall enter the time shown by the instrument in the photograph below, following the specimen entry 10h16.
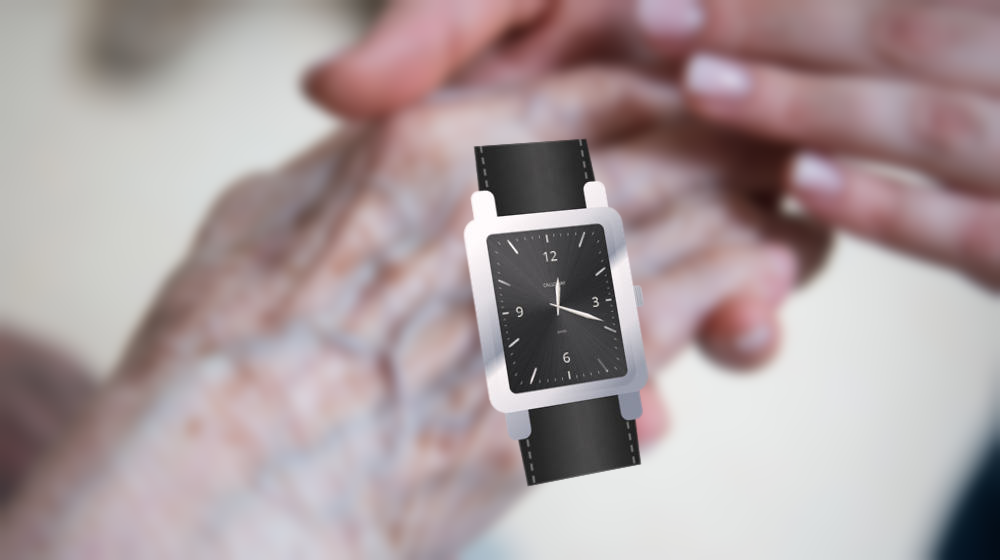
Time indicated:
12h19
